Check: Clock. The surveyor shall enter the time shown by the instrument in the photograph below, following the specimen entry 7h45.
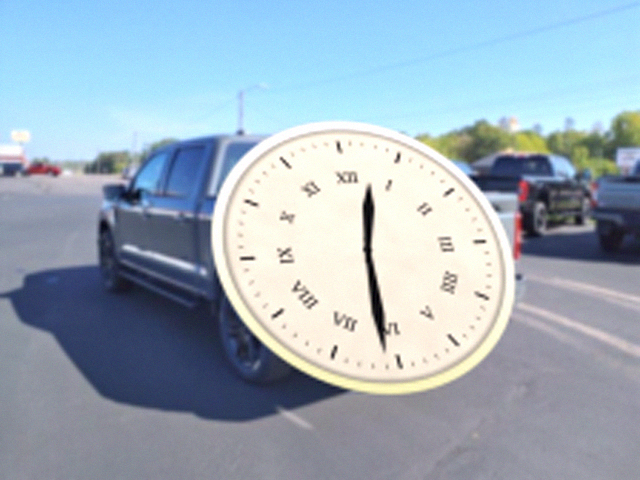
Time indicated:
12h31
